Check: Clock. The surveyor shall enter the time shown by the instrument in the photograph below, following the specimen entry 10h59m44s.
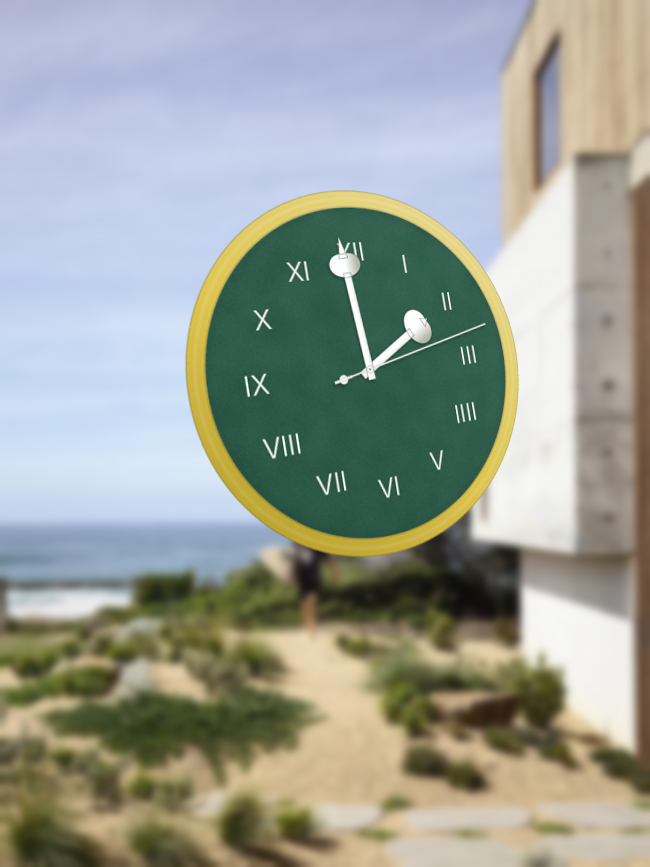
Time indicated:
1h59m13s
